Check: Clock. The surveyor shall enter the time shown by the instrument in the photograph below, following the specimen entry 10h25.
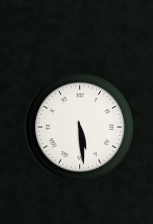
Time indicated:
5h29
